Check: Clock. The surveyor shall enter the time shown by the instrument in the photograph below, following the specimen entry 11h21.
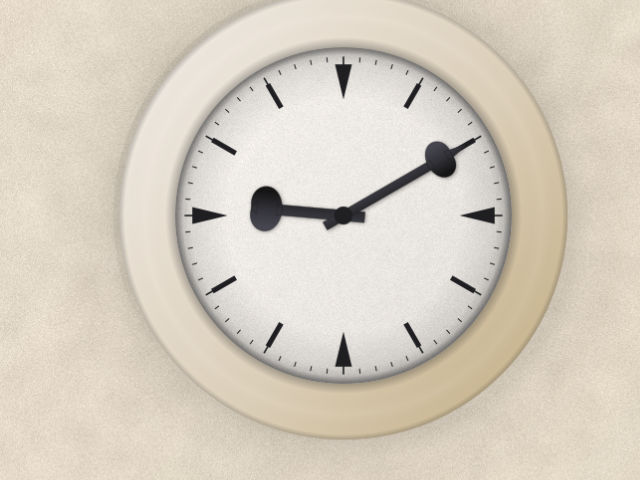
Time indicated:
9h10
